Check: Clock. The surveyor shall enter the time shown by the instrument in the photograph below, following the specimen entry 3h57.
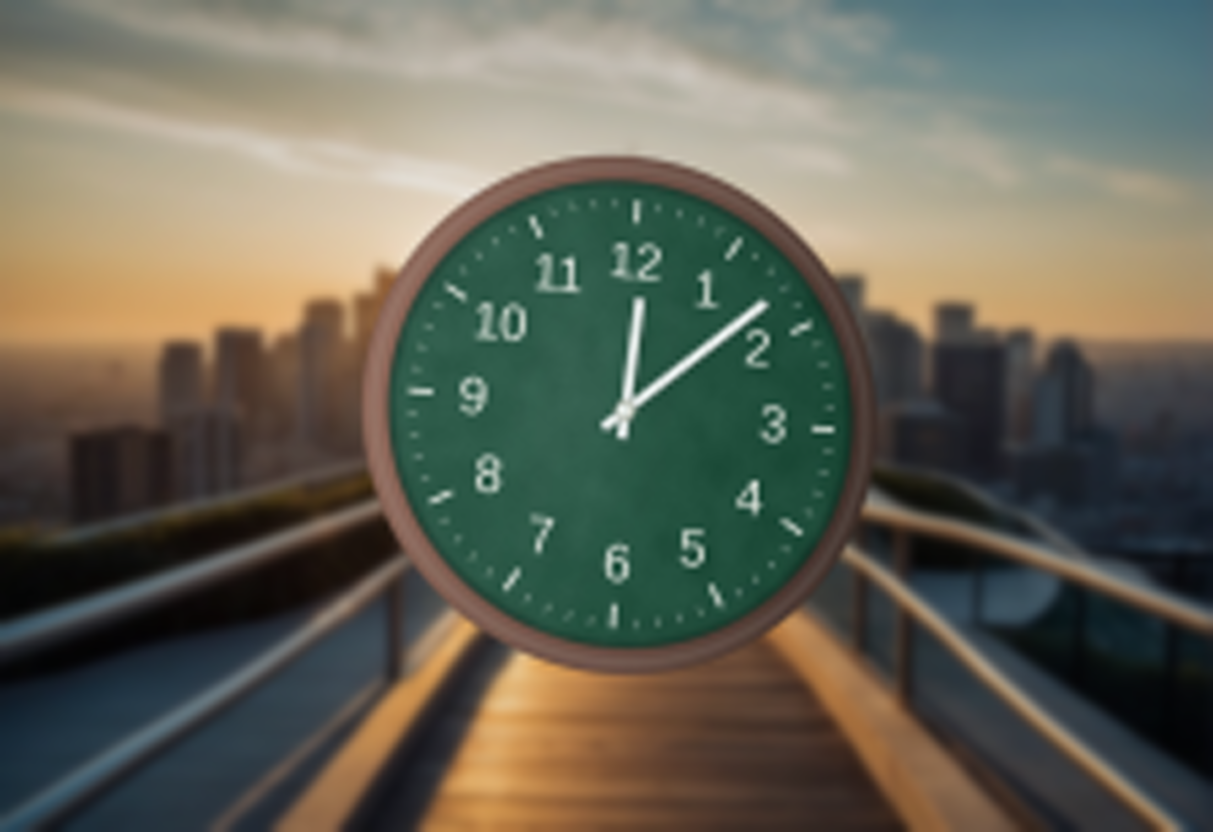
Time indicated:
12h08
